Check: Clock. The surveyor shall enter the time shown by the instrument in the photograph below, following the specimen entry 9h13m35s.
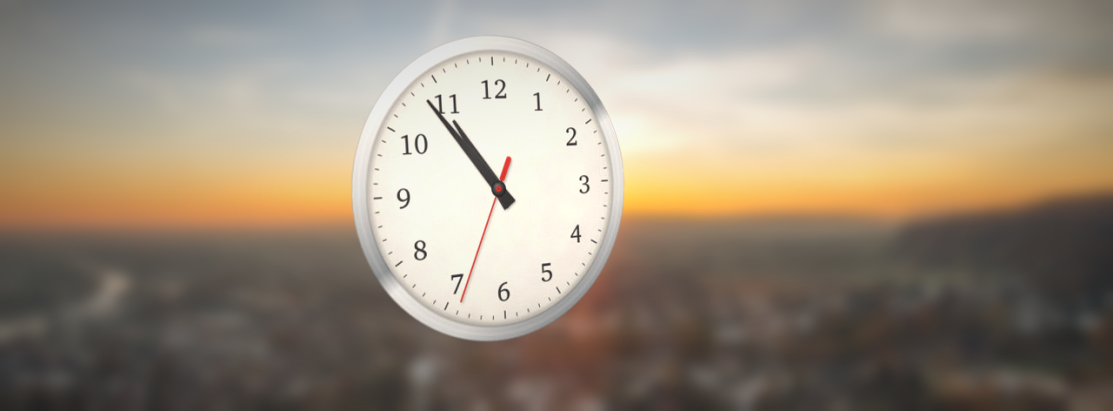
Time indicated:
10h53m34s
